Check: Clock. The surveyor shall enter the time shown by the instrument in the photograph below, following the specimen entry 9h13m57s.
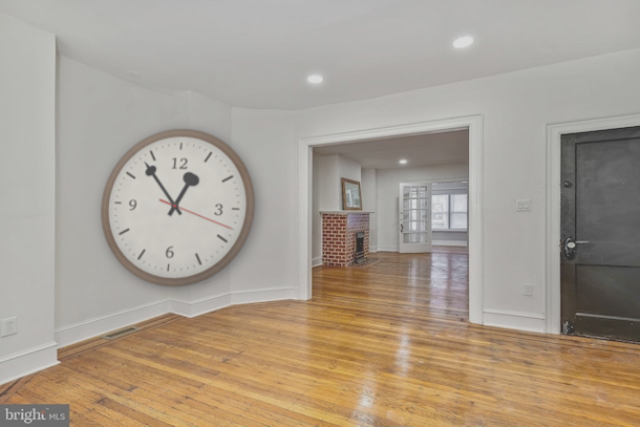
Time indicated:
12h53m18s
